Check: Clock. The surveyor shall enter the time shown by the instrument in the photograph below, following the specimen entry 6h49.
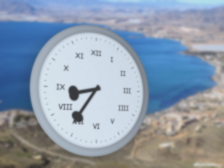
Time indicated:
8h36
